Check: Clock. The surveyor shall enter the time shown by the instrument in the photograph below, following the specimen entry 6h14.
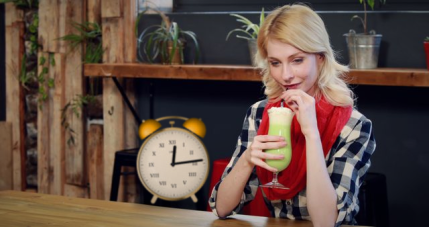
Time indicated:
12h14
